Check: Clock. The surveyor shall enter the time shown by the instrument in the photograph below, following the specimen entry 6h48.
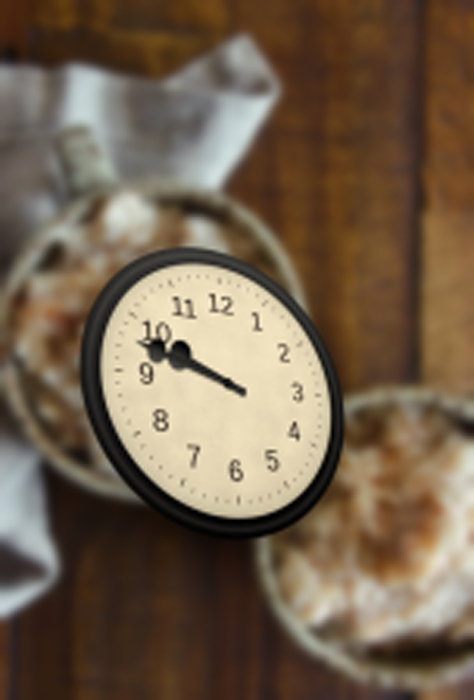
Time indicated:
9h48
